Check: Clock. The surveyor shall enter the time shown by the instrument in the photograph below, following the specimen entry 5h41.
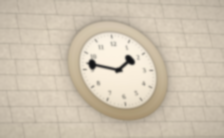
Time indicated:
1h47
